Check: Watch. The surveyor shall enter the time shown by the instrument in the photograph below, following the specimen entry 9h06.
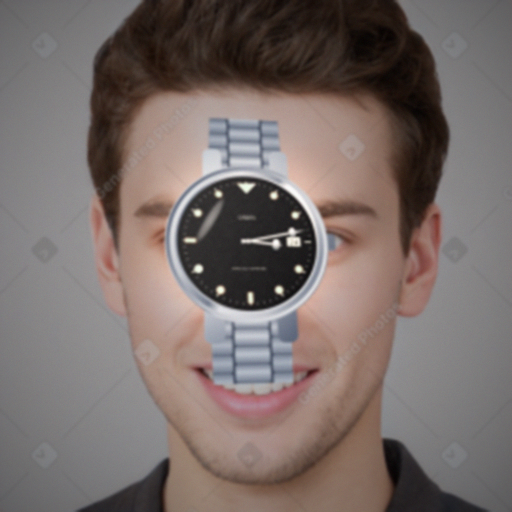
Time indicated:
3h13
